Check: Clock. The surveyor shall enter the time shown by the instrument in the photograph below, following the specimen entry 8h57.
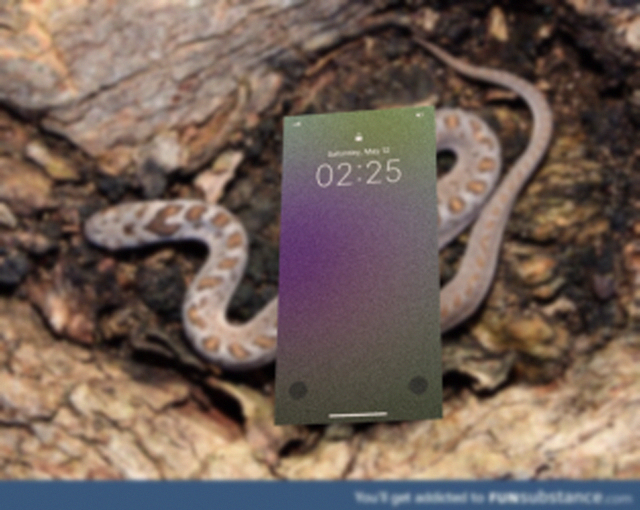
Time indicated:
2h25
